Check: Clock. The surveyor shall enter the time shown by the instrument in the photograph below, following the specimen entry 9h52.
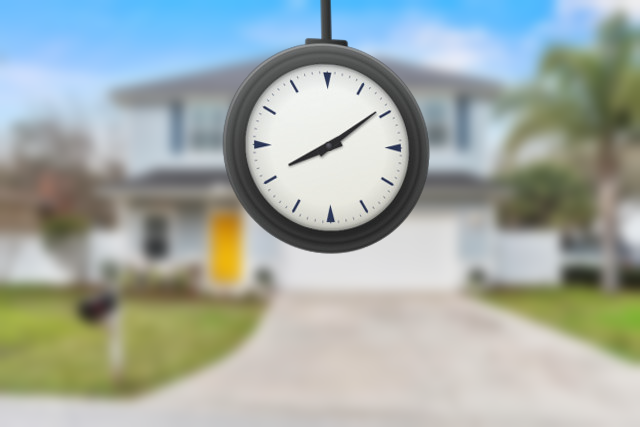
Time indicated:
8h09
